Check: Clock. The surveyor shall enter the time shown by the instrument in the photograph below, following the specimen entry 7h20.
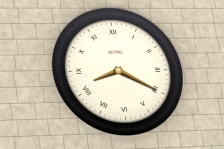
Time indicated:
8h20
